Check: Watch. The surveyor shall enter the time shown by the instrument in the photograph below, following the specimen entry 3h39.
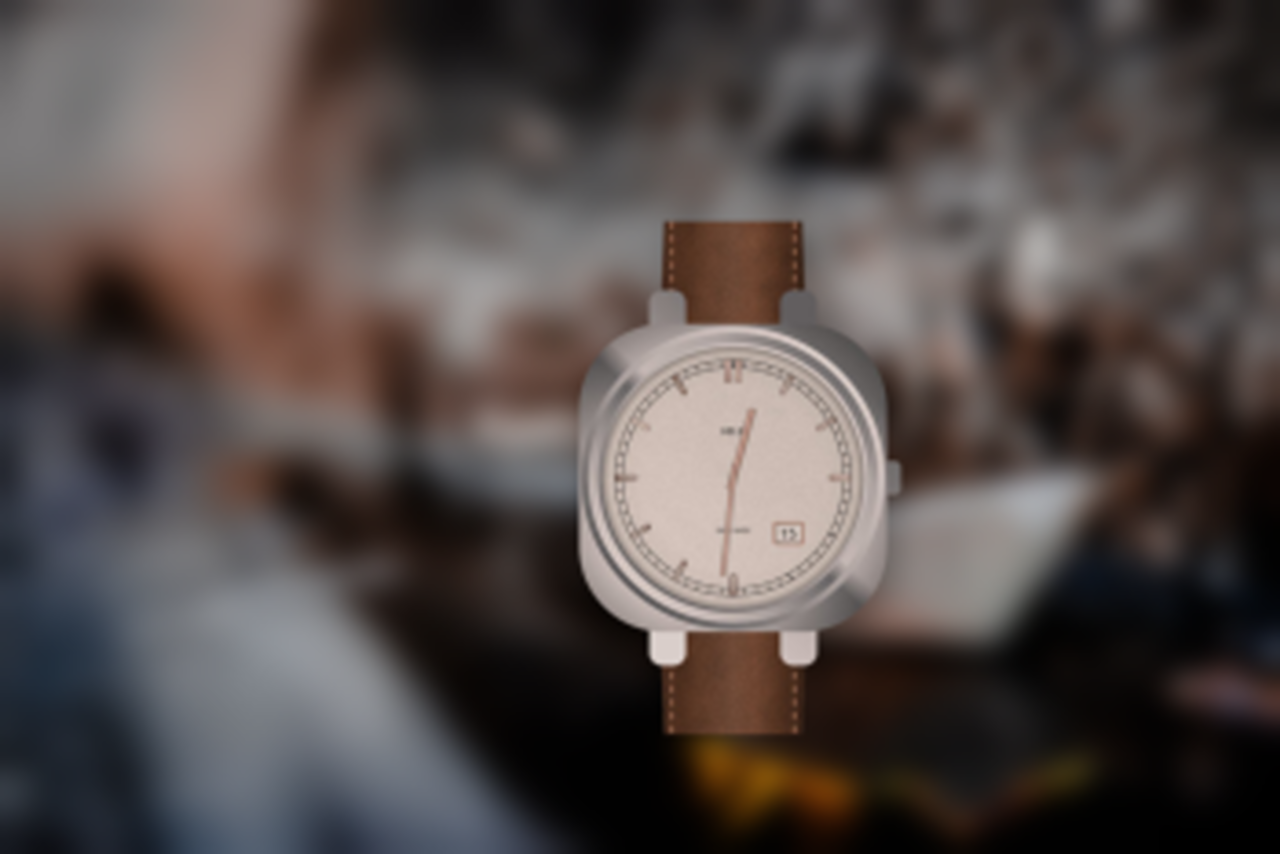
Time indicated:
12h31
